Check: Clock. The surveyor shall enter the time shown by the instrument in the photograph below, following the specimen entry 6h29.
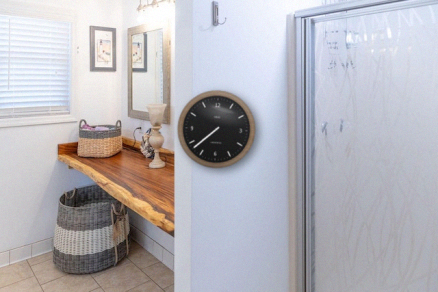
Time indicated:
7h38
